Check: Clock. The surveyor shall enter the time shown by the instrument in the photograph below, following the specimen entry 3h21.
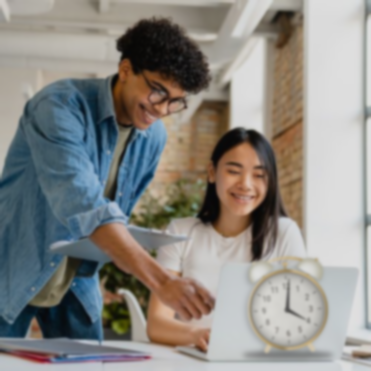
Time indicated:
4h01
